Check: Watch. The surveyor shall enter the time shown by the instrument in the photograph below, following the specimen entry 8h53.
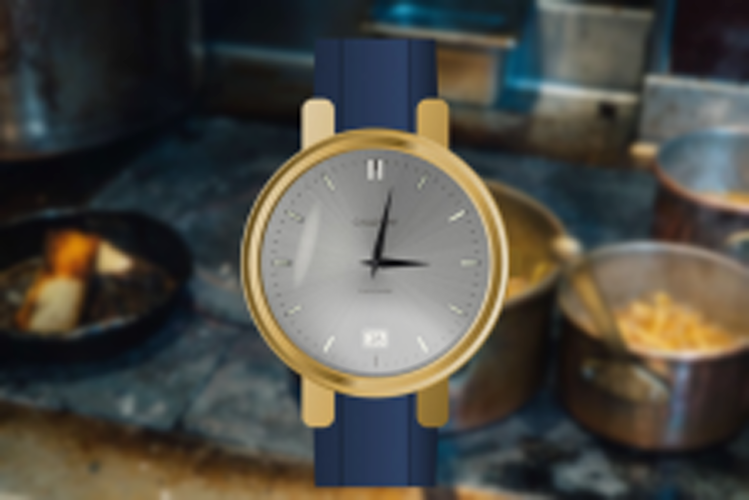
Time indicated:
3h02
